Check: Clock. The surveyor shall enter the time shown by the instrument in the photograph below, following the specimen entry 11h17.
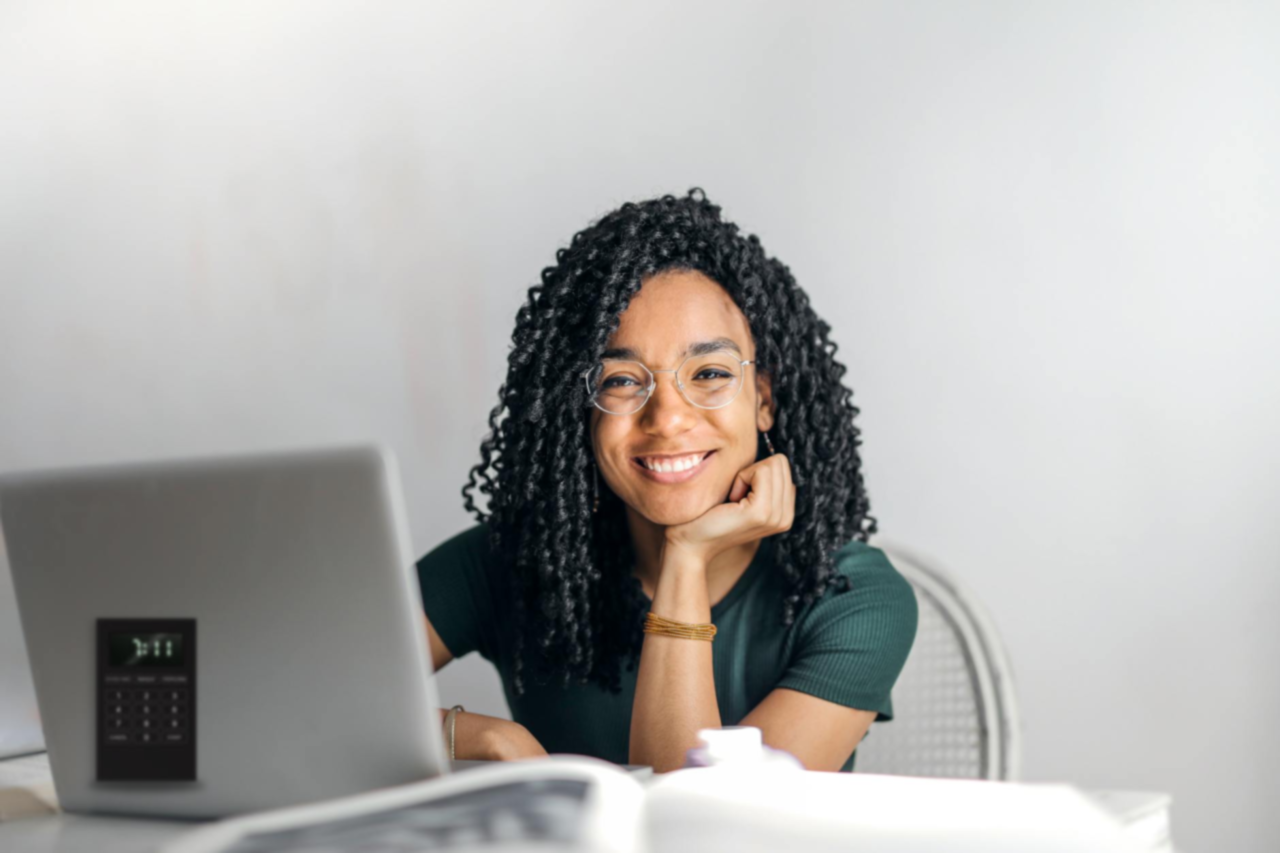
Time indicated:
7h11
